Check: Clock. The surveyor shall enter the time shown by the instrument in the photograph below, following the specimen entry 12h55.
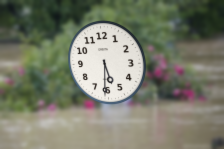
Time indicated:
5h31
